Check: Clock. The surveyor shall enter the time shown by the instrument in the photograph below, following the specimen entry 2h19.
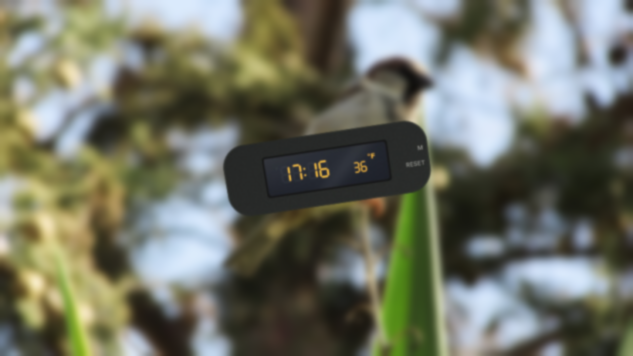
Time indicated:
17h16
